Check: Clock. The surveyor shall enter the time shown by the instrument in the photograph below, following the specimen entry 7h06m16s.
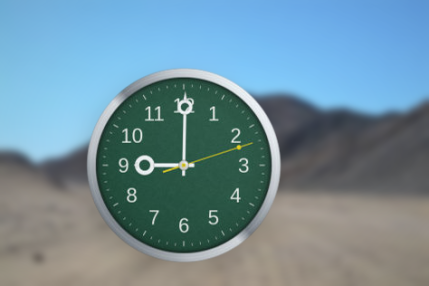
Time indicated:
9h00m12s
